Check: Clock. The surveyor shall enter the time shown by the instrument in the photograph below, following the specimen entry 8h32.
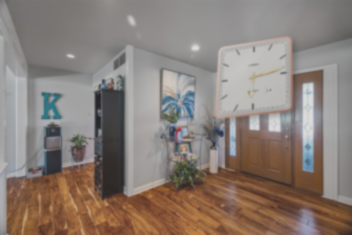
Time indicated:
6h13
